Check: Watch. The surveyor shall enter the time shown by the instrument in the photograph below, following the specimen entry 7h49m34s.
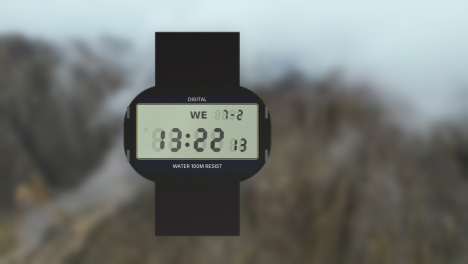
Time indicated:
13h22m13s
